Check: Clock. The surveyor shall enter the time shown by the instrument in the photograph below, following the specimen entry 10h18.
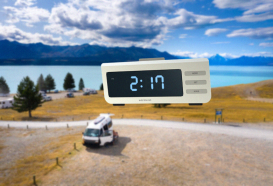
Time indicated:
2h17
